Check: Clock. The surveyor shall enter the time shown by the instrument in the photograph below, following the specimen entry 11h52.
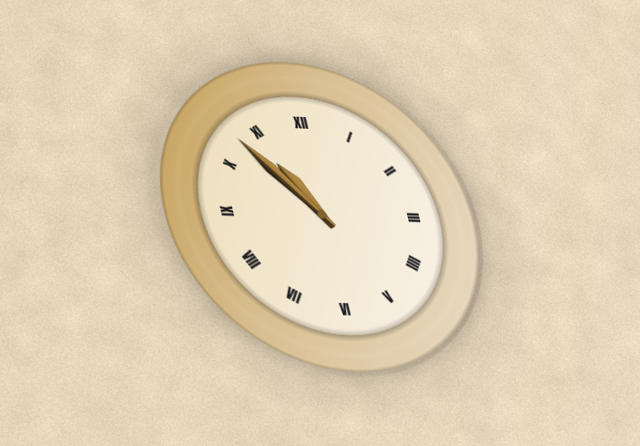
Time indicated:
10h53
